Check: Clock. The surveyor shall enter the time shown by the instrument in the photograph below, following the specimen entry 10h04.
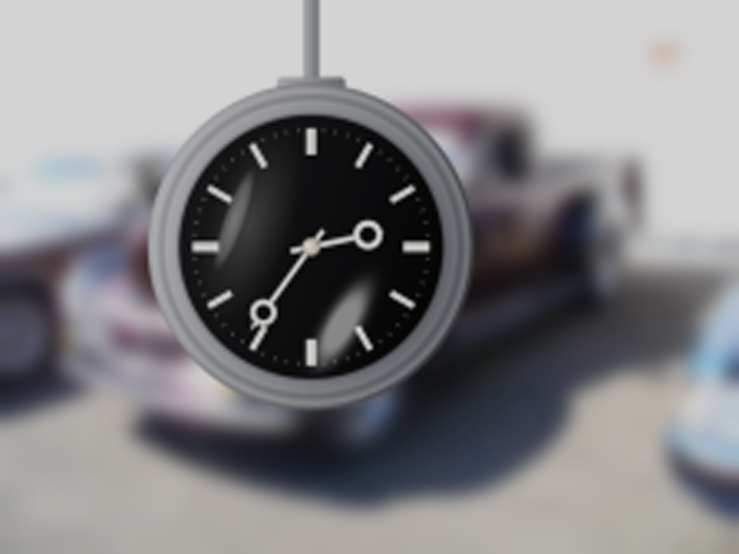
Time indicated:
2h36
